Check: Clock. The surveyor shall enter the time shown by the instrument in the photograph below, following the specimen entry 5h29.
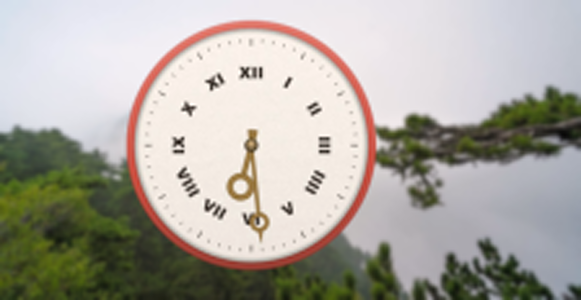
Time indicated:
6h29
